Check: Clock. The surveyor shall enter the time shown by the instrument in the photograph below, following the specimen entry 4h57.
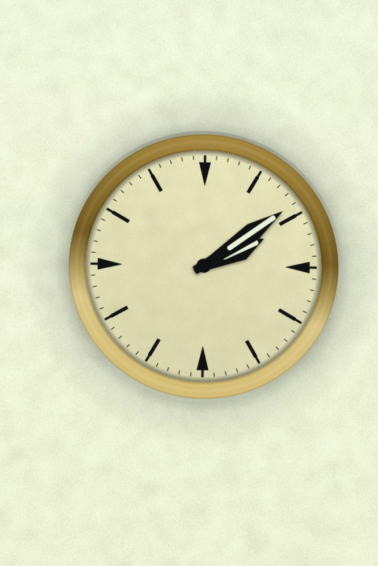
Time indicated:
2h09
